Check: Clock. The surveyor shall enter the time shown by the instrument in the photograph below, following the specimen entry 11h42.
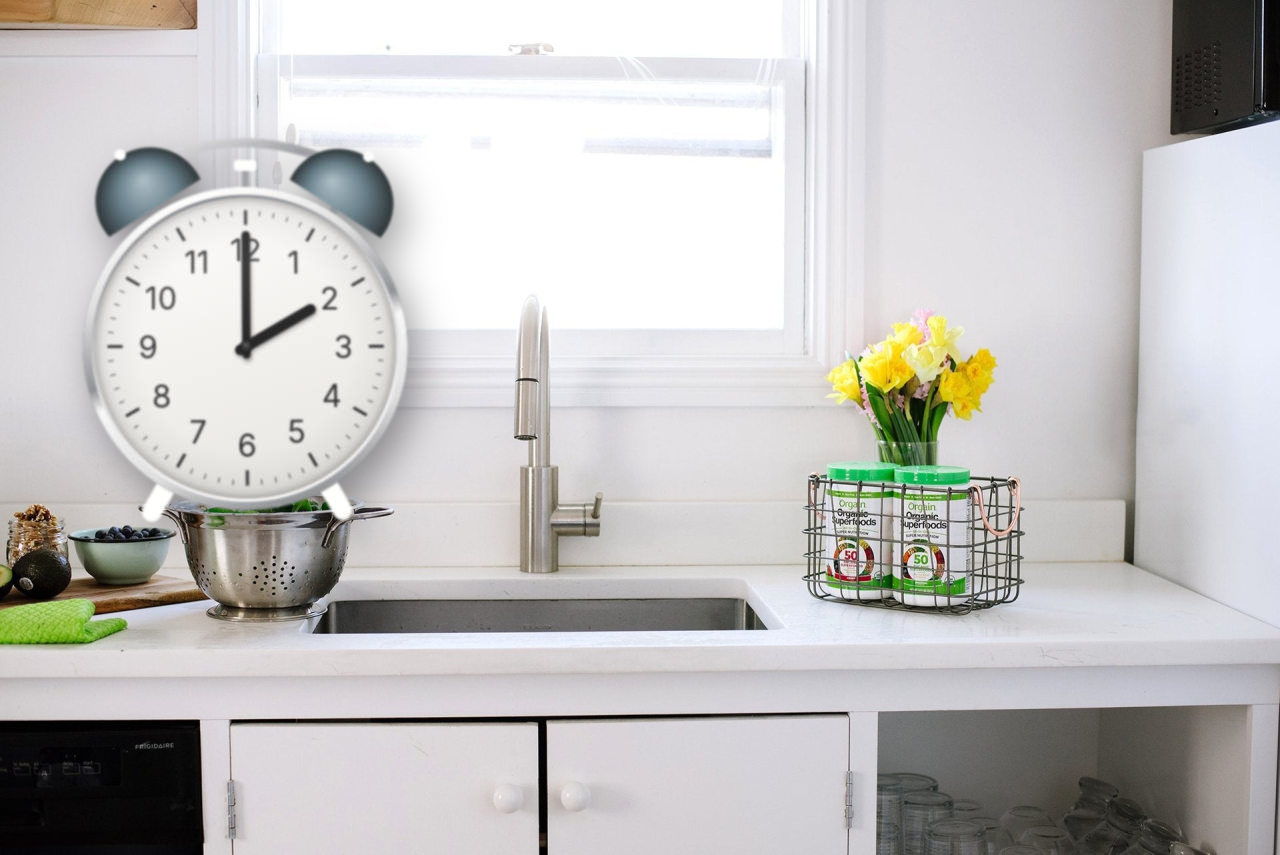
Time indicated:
2h00
